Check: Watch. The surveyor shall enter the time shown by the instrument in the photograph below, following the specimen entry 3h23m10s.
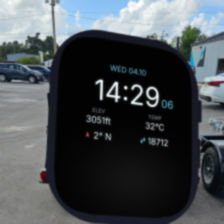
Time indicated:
14h29m06s
